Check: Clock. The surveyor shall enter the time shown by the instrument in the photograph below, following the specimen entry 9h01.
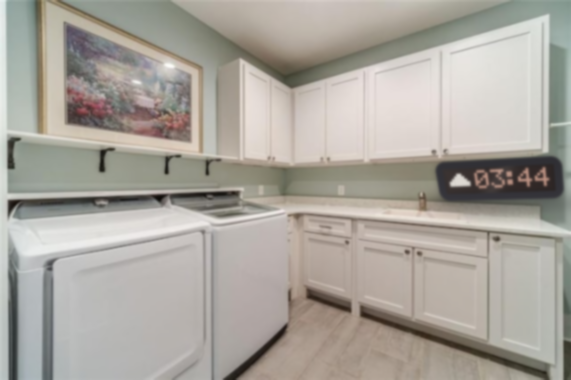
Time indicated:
3h44
